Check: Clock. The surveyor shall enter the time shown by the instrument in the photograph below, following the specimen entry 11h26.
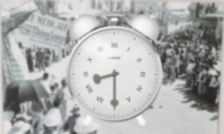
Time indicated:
8h30
